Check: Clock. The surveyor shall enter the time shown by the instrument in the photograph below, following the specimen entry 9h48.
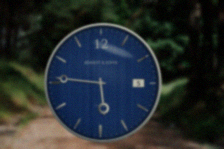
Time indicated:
5h46
